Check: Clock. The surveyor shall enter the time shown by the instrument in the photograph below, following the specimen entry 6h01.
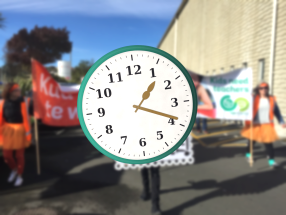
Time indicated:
1h19
